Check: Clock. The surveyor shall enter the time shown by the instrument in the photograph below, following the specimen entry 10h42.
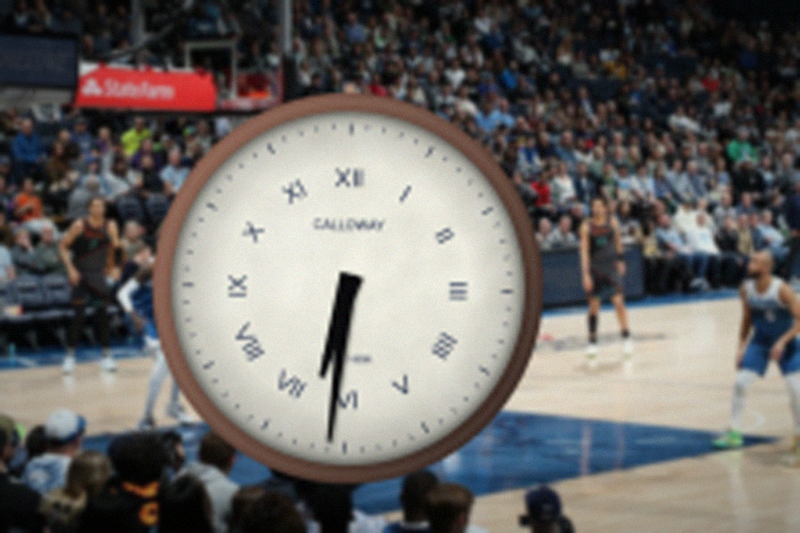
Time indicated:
6h31
